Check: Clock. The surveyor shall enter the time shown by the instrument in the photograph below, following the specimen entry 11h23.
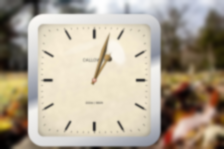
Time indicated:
1h03
